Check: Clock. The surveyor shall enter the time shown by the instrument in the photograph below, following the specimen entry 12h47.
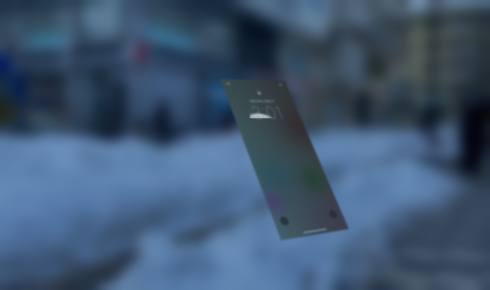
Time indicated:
3h01
